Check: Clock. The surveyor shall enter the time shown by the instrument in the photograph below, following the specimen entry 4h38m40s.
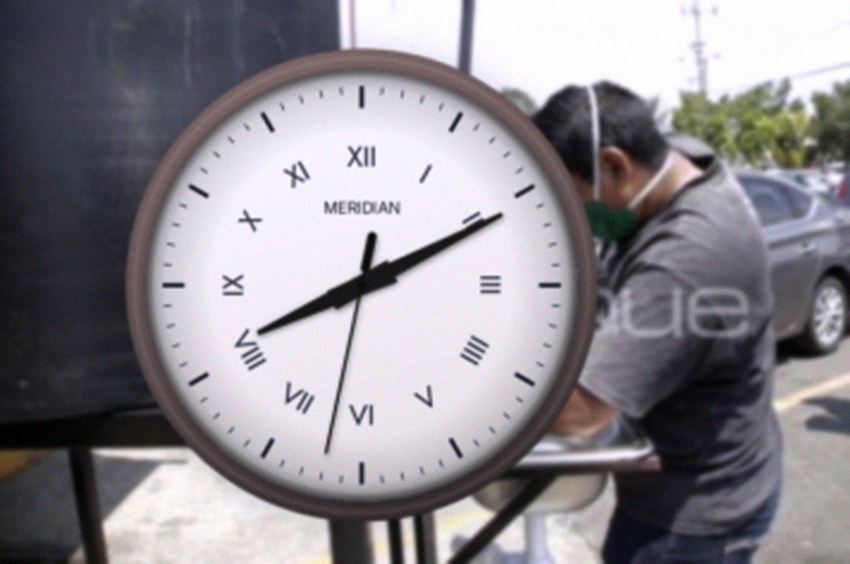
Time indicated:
8h10m32s
